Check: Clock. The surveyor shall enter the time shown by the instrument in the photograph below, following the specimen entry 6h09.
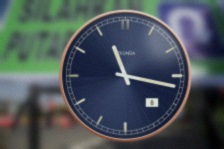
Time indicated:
11h17
